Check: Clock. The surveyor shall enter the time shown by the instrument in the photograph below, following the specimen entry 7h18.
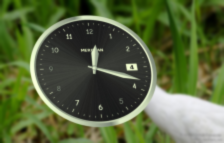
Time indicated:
12h18
